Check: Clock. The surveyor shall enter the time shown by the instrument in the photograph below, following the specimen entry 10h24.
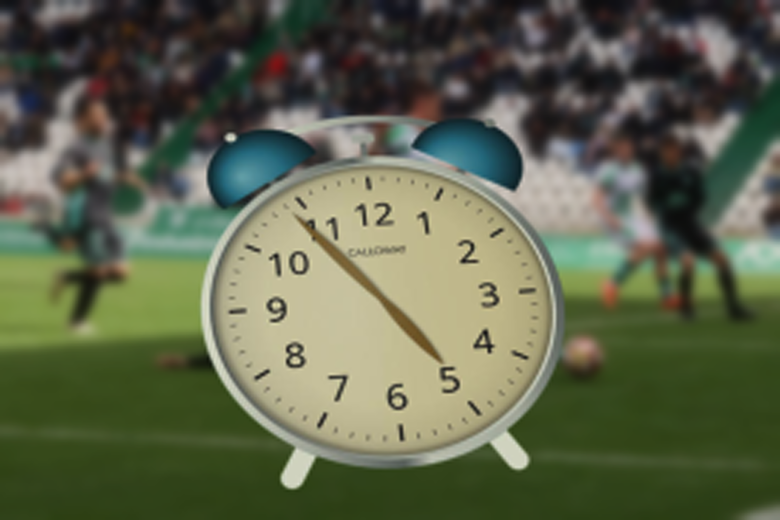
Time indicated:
4h54
